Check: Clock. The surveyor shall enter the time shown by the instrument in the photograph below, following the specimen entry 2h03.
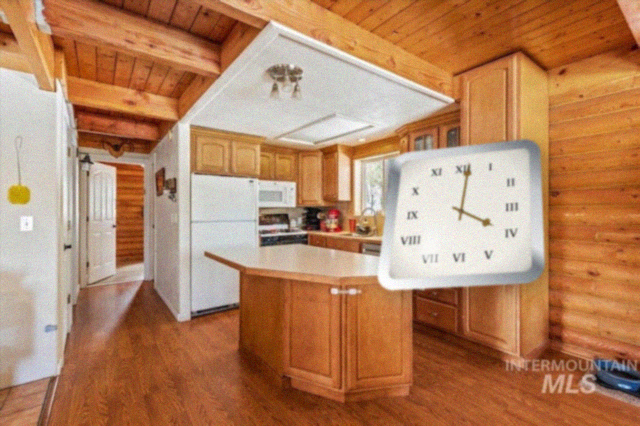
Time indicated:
4h01
